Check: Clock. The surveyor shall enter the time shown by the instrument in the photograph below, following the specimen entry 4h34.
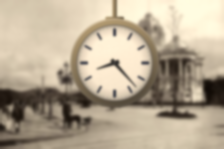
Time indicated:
8h23
